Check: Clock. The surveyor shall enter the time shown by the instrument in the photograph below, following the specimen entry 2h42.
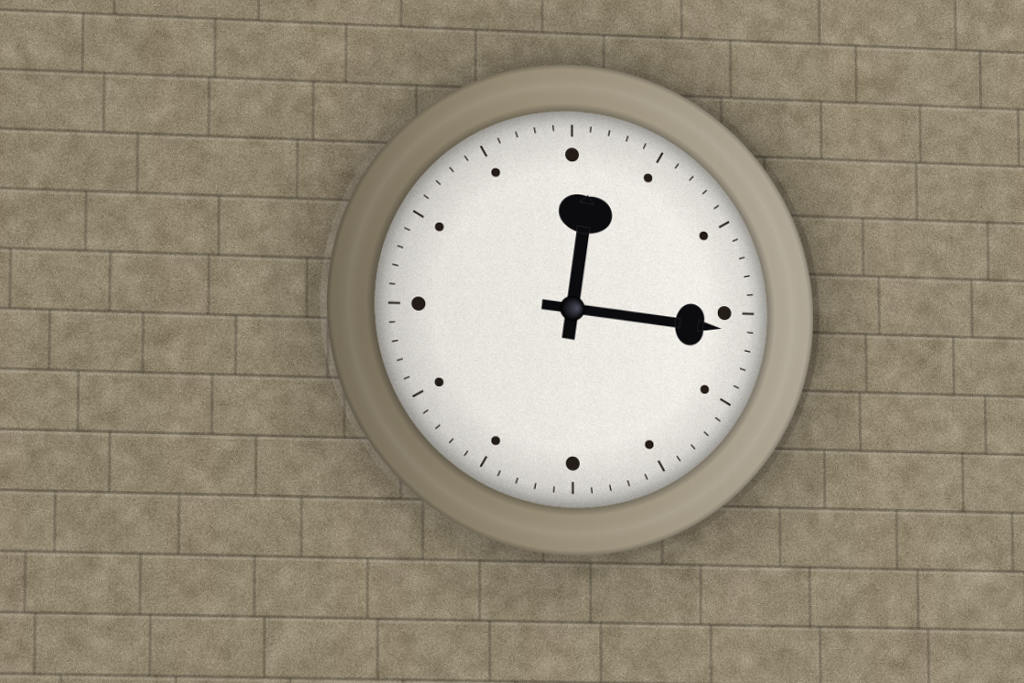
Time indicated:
12h16
